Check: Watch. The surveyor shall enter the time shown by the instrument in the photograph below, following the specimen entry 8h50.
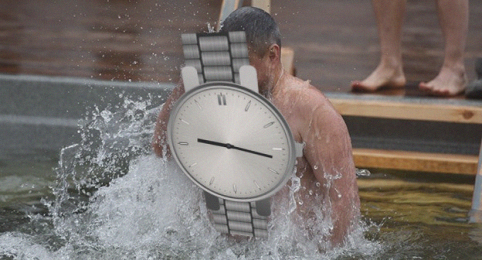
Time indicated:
9h17
